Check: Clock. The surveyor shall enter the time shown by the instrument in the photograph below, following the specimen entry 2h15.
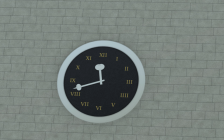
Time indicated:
11h42
